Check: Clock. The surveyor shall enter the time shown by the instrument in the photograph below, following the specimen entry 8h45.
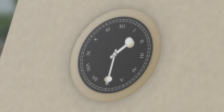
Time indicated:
1h30
